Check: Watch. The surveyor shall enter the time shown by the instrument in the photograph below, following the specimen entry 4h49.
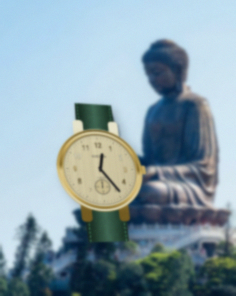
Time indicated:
12h24
